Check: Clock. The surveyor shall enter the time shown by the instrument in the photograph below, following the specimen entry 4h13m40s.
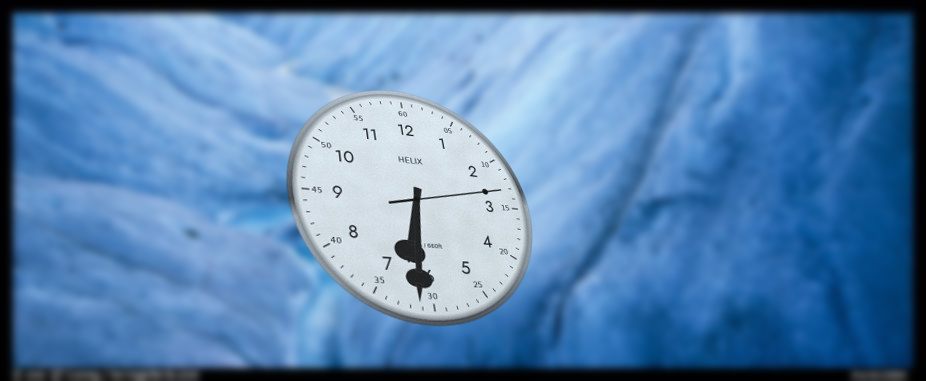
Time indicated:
6h31m13s
